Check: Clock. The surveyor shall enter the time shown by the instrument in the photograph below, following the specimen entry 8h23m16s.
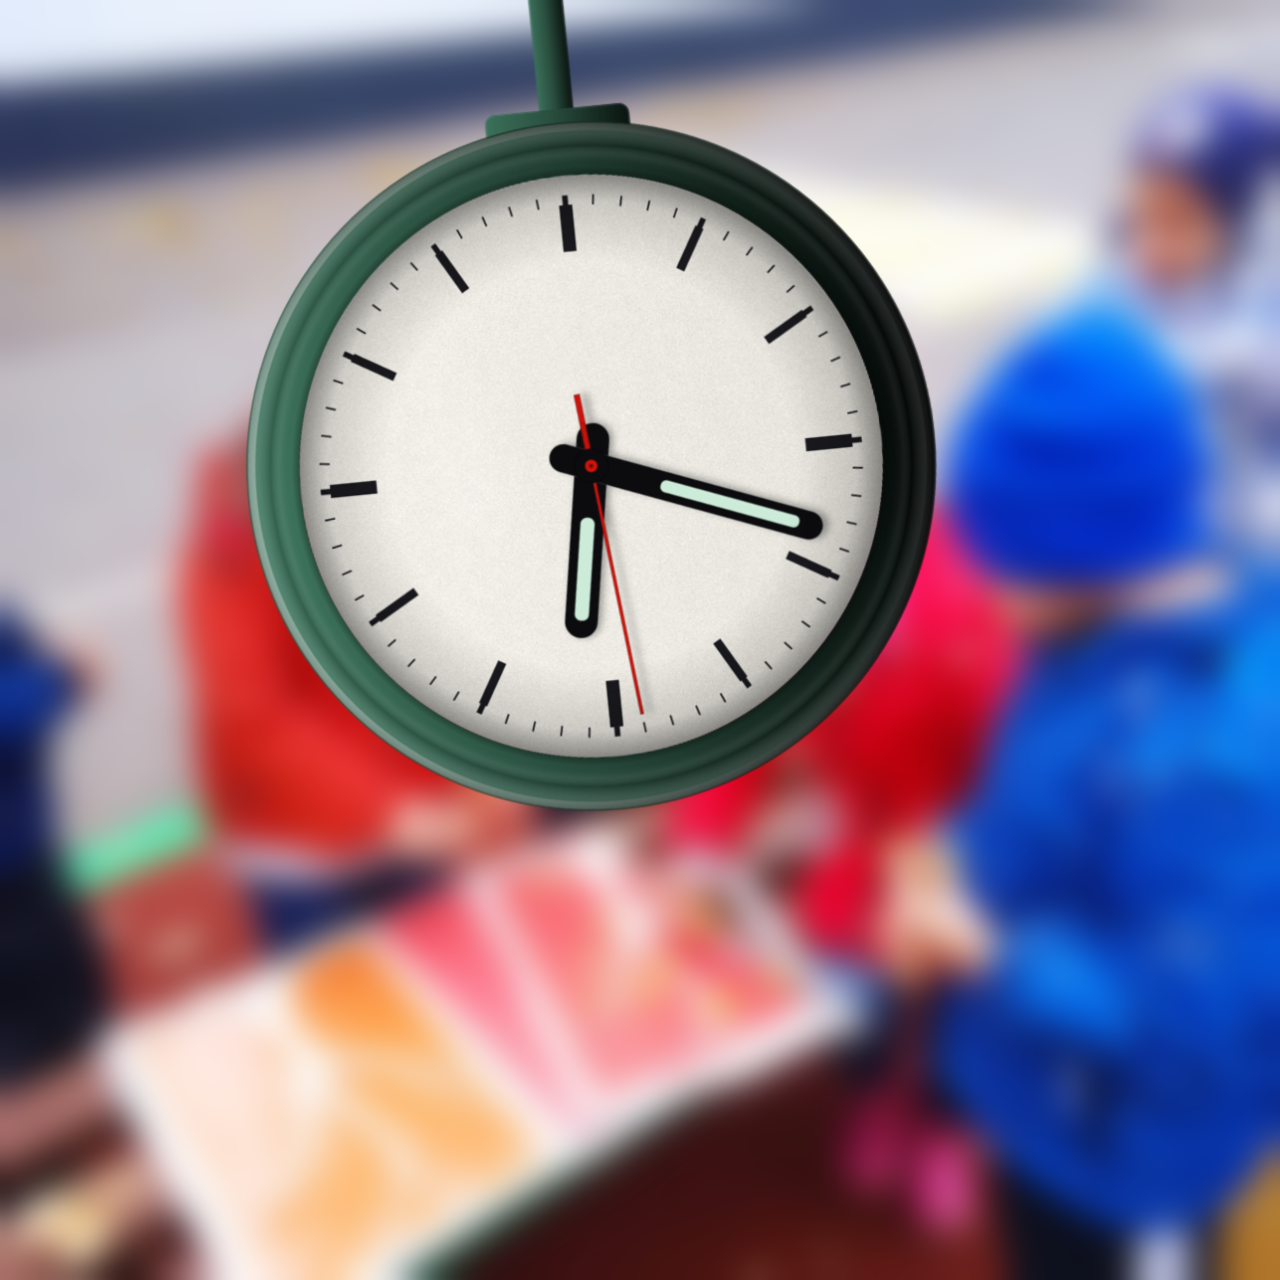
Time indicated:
6h18m29s
